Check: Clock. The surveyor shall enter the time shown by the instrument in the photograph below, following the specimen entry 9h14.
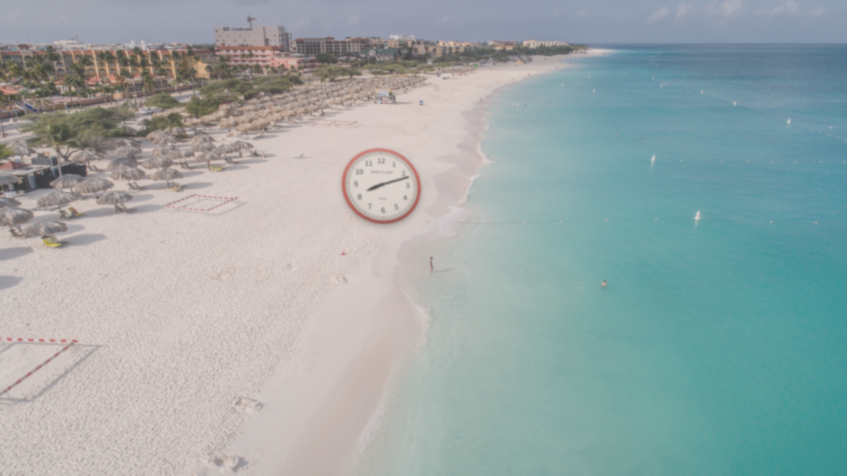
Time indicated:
8h12
